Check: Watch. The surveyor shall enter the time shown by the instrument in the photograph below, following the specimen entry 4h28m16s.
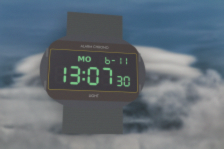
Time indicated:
13h07m30s
